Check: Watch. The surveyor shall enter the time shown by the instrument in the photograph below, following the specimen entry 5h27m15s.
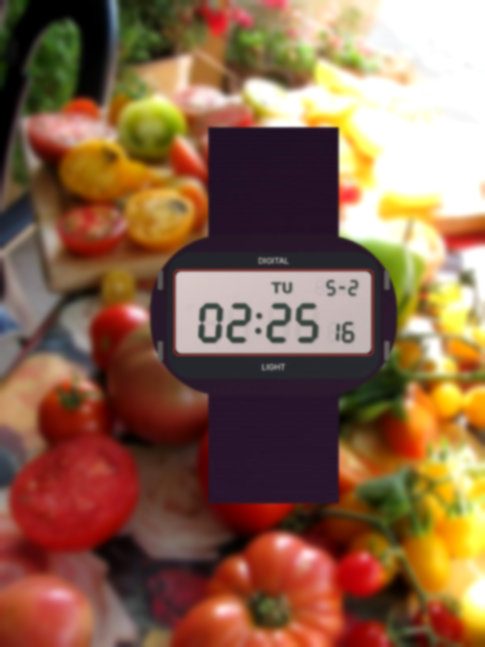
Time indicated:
2h25m16s
